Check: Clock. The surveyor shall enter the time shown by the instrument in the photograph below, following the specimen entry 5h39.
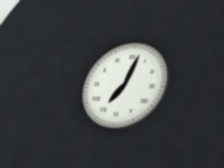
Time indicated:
7h02
